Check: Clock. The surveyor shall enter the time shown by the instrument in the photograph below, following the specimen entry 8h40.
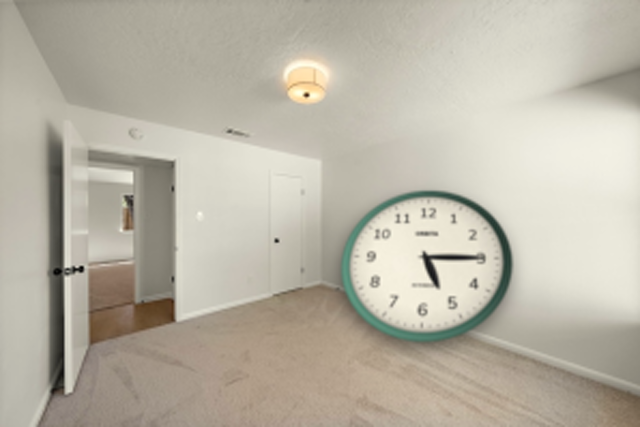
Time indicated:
5h15
